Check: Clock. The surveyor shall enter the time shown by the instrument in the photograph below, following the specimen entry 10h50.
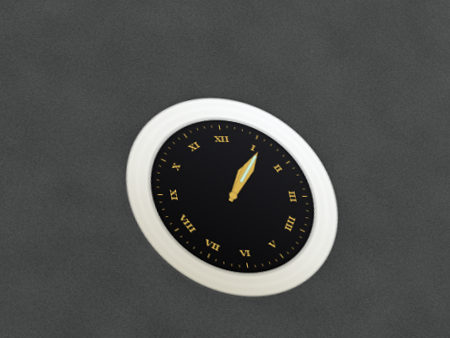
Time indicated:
1h06
